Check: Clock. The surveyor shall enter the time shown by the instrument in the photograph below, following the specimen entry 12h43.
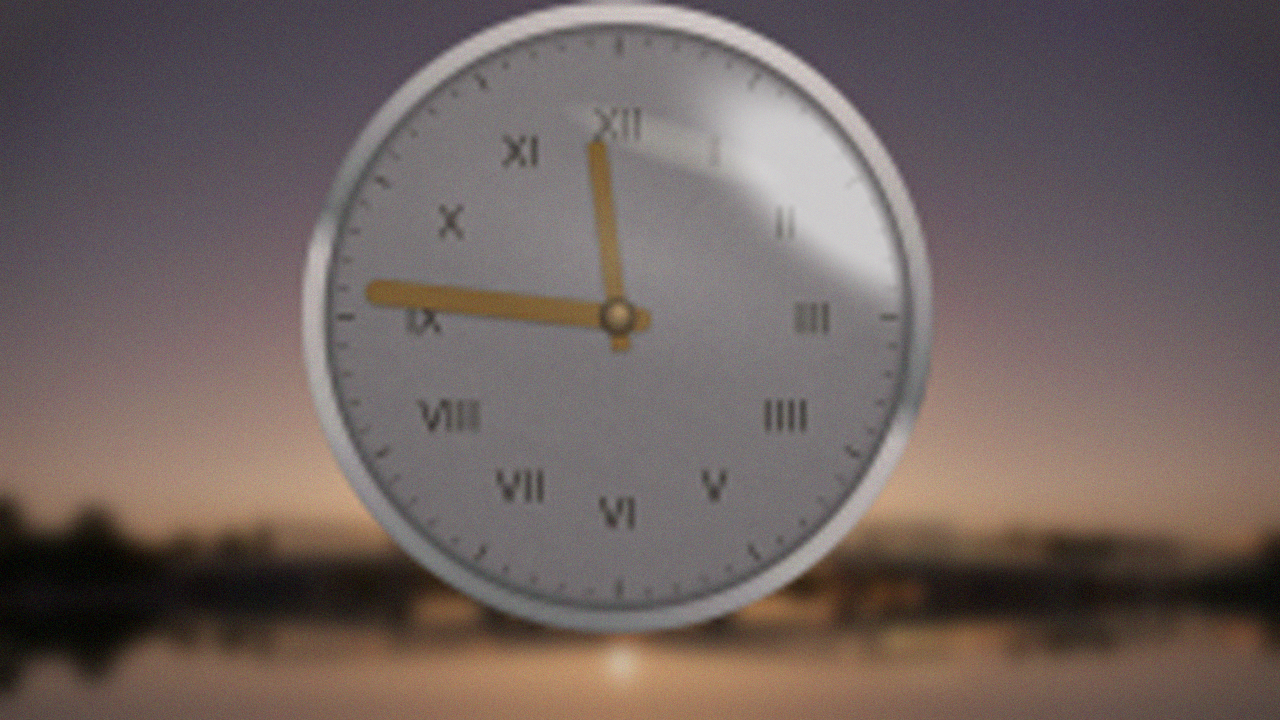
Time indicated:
11h46
